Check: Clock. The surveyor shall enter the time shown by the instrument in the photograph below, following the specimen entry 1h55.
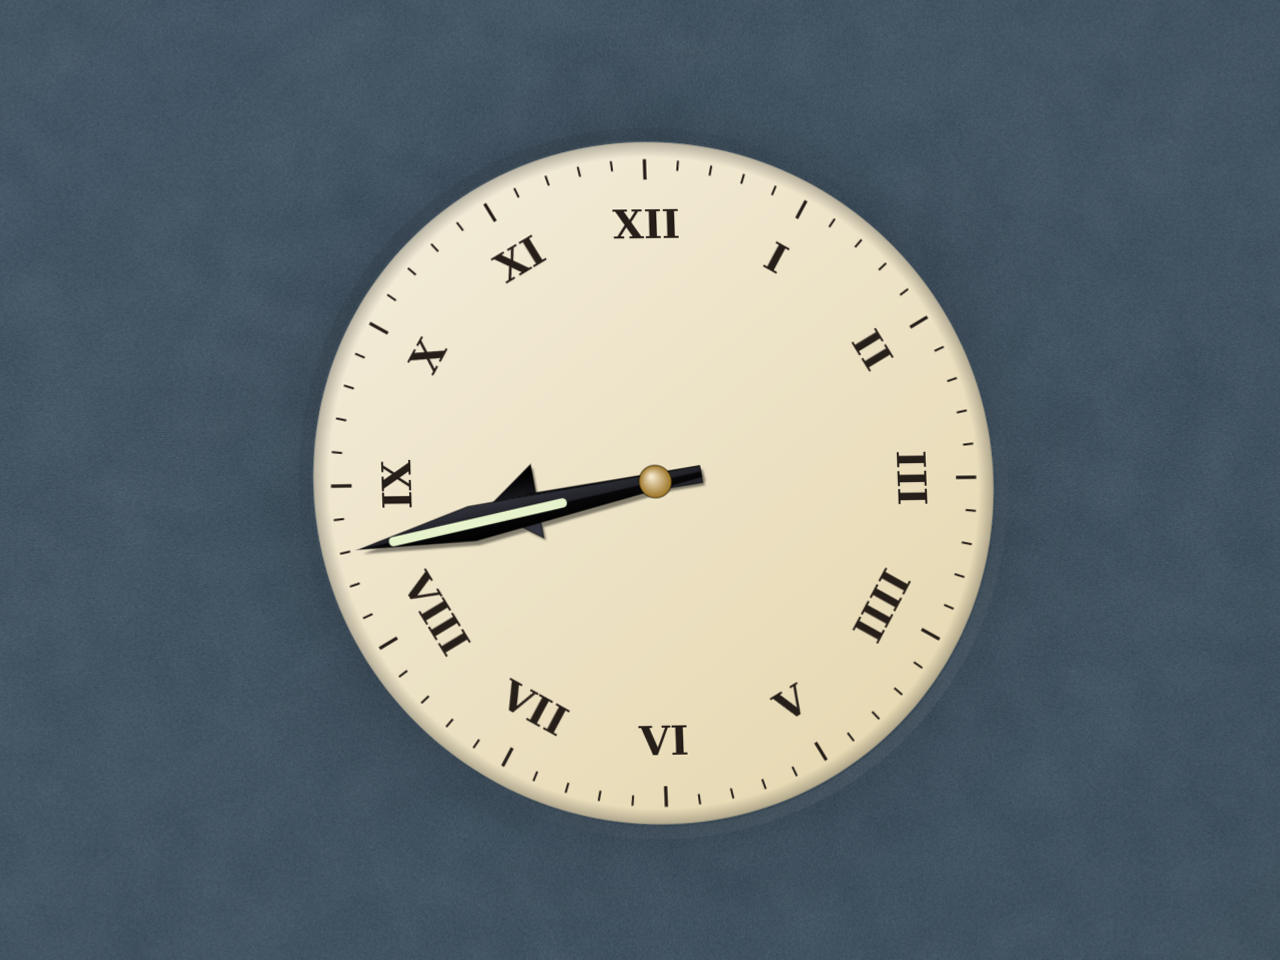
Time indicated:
8h43
